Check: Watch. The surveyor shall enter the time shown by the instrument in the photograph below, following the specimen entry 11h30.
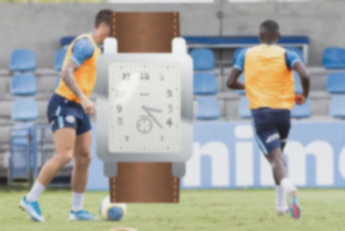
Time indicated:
3h23
